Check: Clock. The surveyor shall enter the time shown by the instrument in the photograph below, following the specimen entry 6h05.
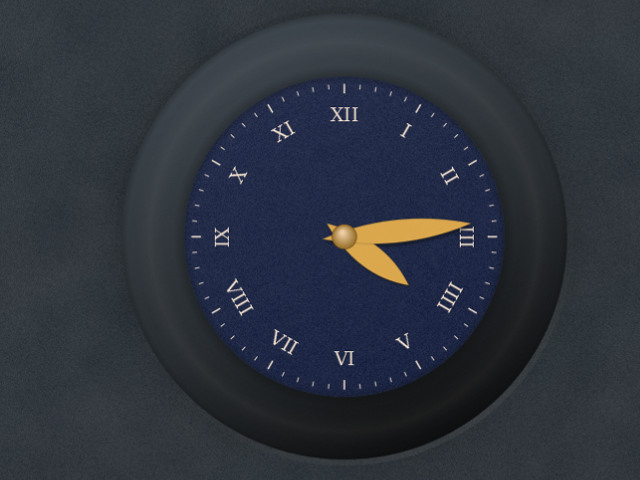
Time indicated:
4h14
